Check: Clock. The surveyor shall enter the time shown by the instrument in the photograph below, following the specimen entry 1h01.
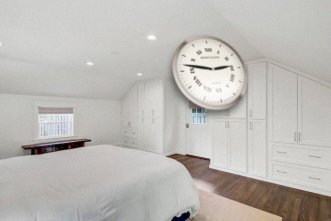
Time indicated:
2h47
